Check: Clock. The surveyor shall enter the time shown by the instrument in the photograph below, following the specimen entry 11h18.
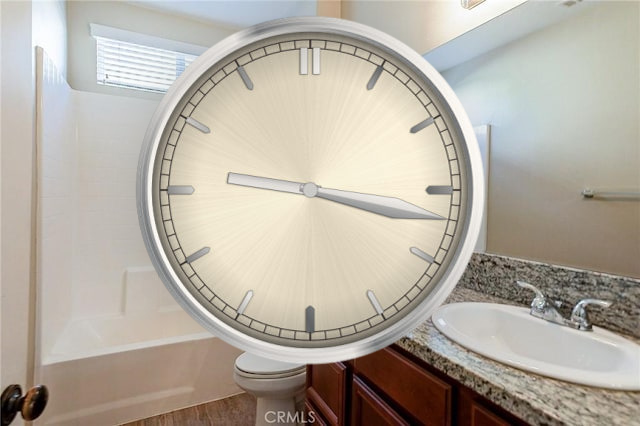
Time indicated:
9h17
